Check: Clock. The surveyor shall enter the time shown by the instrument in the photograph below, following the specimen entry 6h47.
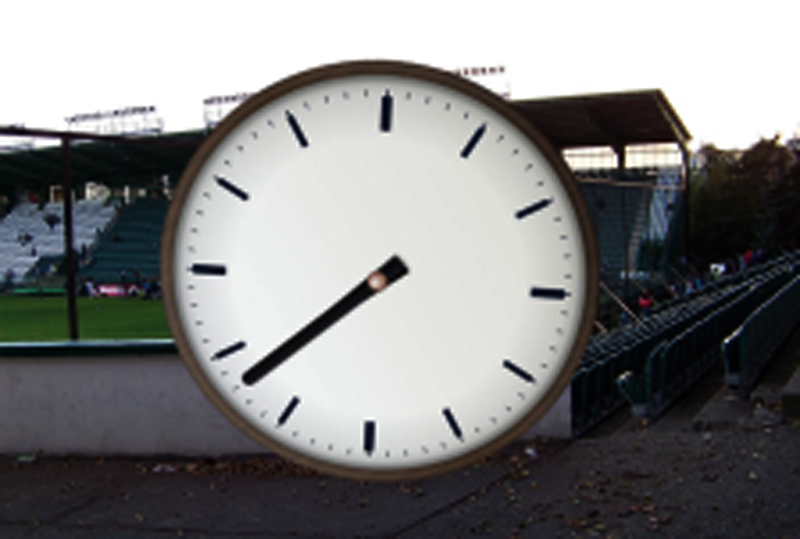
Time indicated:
7h38
